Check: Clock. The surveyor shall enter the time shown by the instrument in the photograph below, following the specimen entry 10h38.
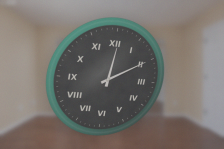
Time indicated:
12h10
